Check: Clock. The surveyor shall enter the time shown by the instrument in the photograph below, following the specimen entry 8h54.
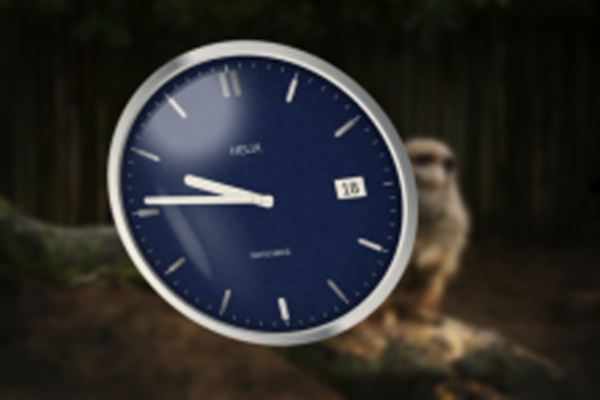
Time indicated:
9h46
